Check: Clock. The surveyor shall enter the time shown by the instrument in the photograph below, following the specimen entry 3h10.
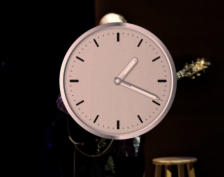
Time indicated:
1h19
